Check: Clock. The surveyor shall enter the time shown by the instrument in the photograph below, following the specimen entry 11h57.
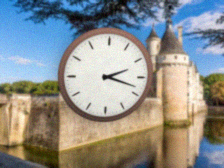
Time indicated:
2h18
